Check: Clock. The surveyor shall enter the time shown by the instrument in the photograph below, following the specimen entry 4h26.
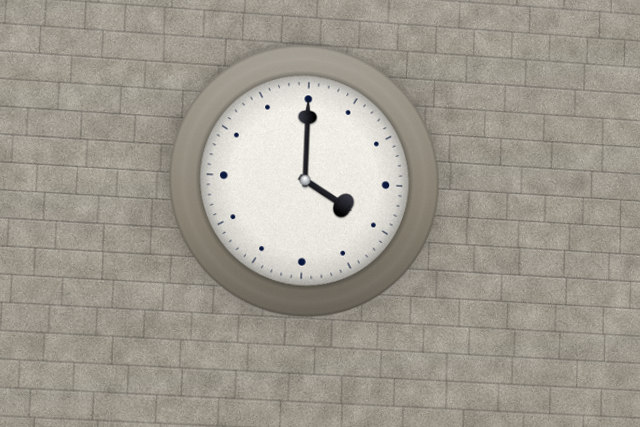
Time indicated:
4h00
